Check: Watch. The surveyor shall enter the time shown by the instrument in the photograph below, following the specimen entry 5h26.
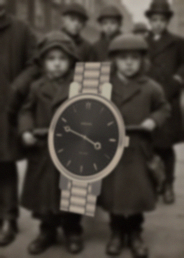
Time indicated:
3h48
